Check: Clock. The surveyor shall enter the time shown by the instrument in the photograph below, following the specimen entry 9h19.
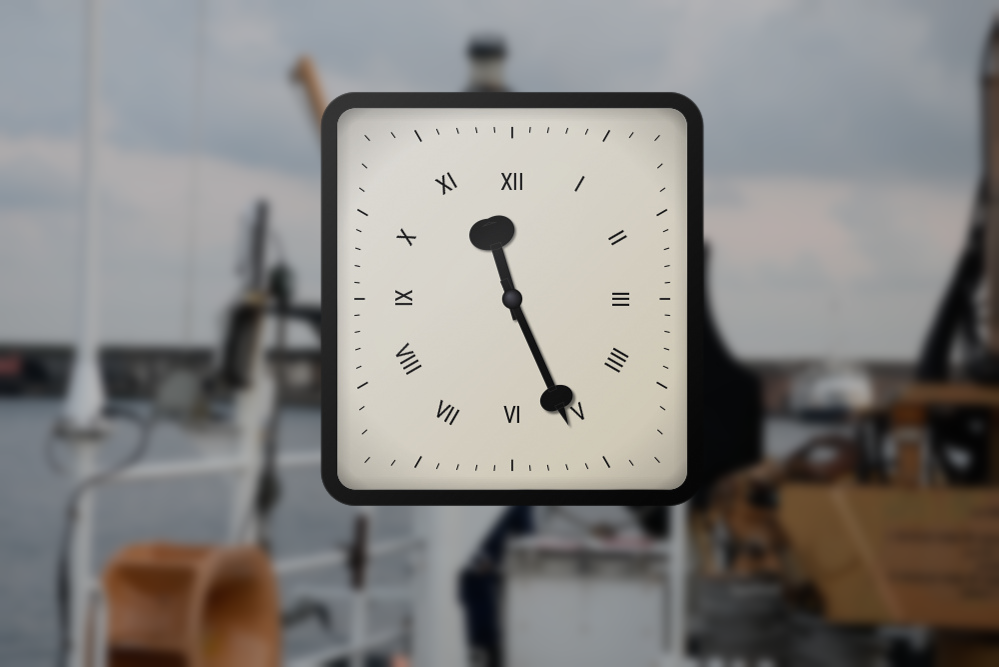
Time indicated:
11h26
